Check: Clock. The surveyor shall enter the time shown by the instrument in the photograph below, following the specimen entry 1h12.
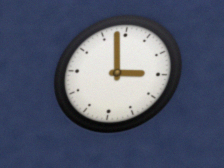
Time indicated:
2h58
